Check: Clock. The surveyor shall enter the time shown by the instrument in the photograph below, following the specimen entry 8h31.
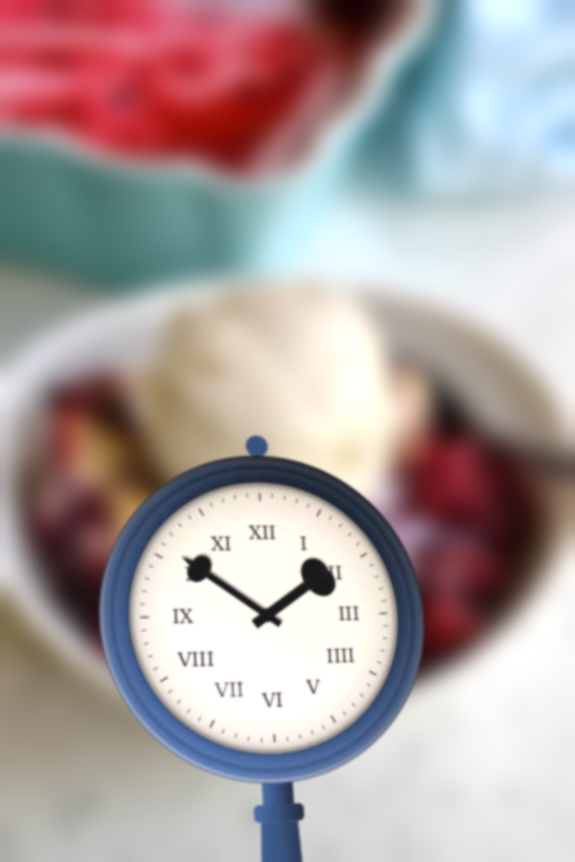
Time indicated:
1h51
